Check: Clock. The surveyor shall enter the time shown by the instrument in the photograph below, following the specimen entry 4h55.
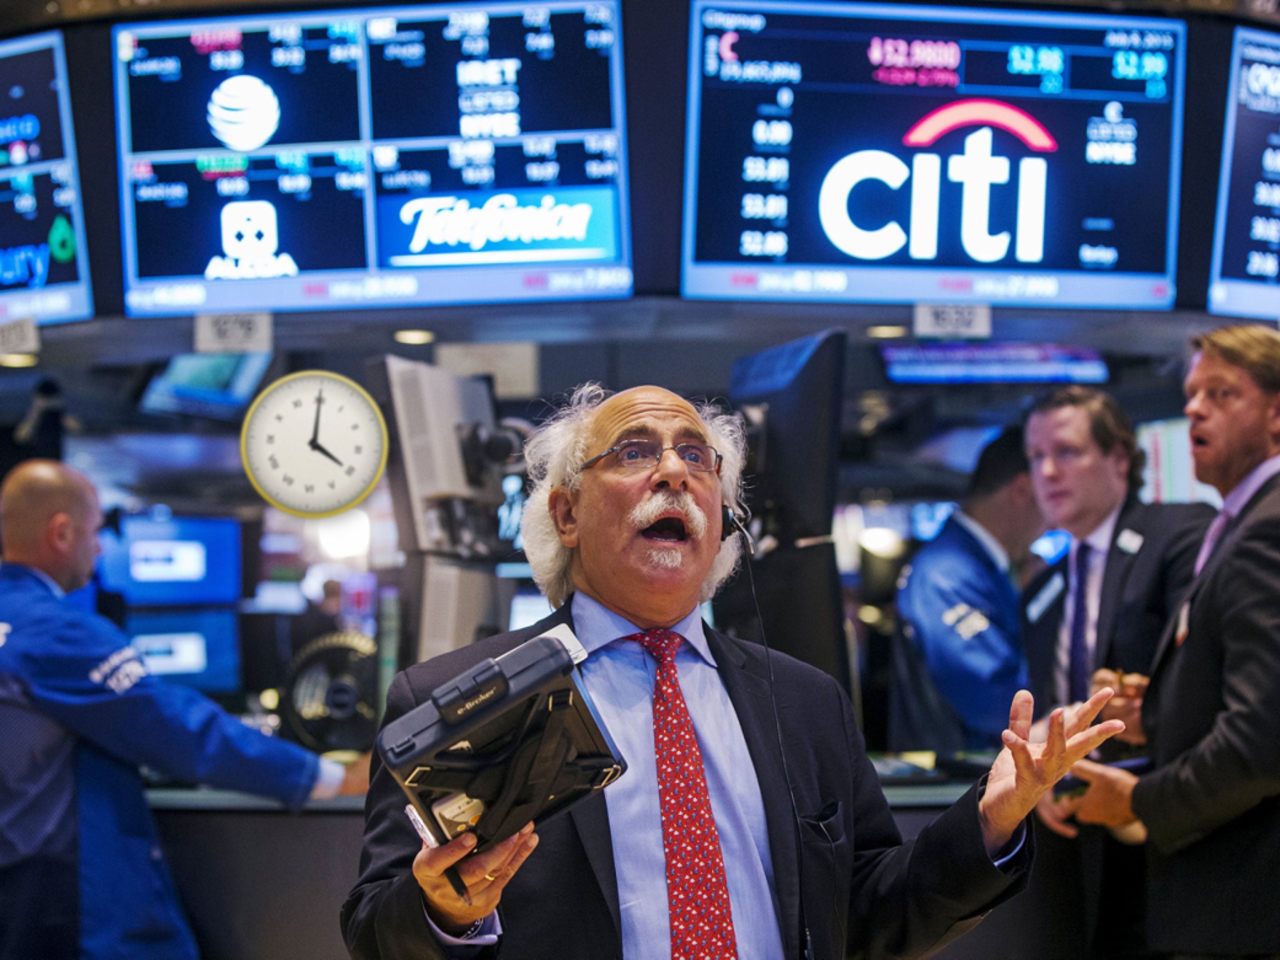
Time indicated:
4h00
